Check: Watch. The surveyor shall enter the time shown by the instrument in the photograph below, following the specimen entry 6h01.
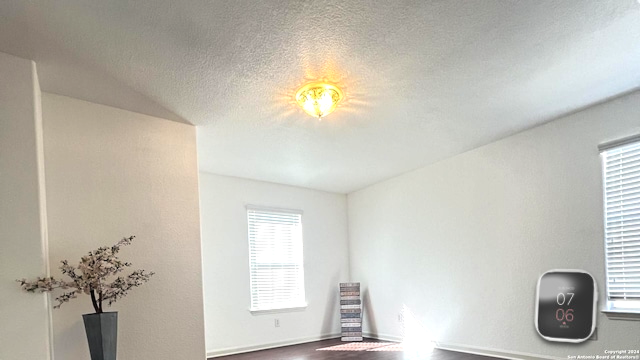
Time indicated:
7h06
